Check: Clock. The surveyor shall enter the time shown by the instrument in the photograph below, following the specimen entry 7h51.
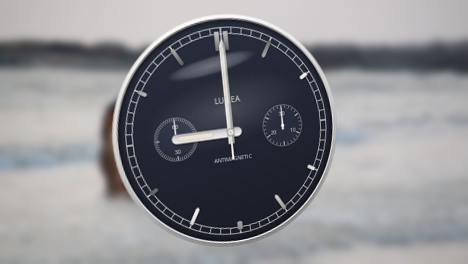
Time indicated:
9h00
